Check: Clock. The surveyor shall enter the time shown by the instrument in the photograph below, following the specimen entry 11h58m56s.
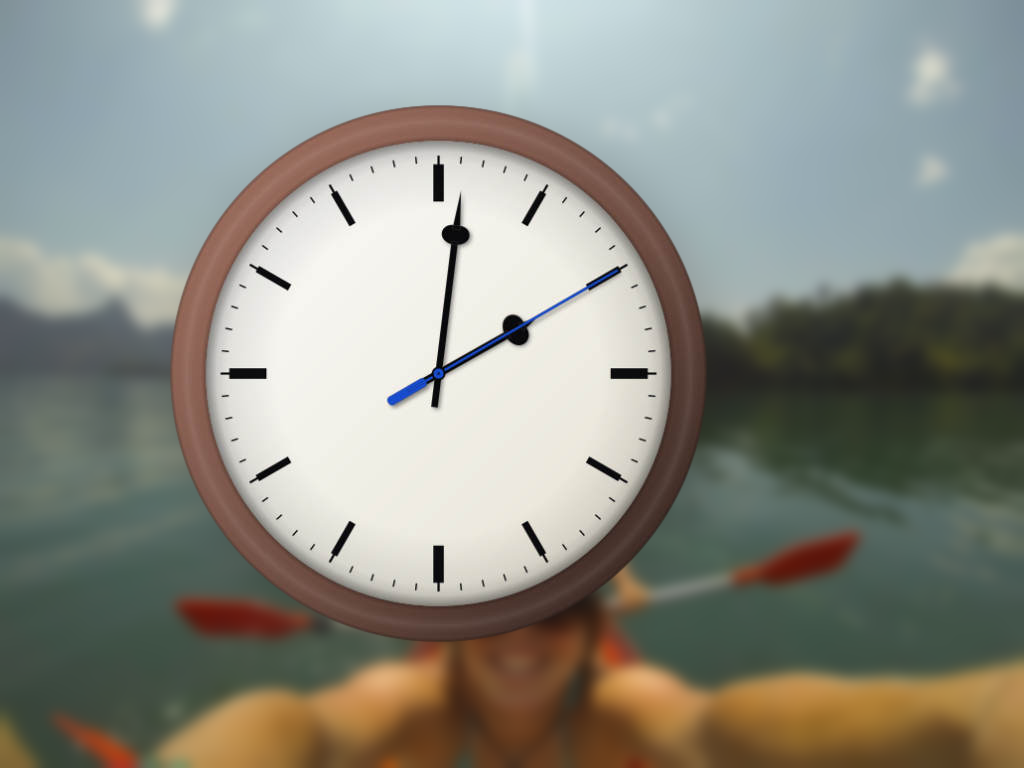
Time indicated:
2h01m10s
